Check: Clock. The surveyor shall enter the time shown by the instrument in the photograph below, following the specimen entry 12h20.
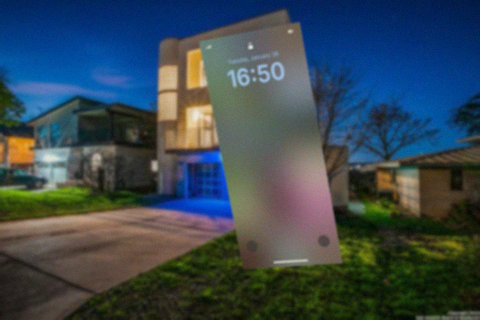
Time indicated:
16h50
